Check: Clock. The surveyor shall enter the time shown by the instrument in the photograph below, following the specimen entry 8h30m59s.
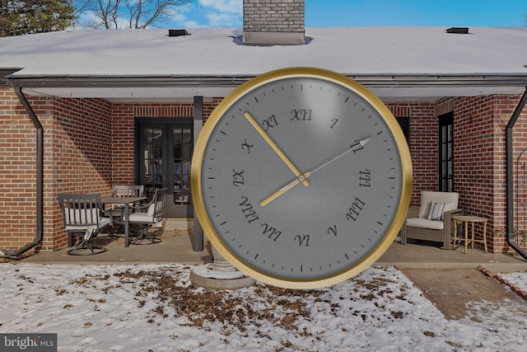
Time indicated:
7h53m10s
